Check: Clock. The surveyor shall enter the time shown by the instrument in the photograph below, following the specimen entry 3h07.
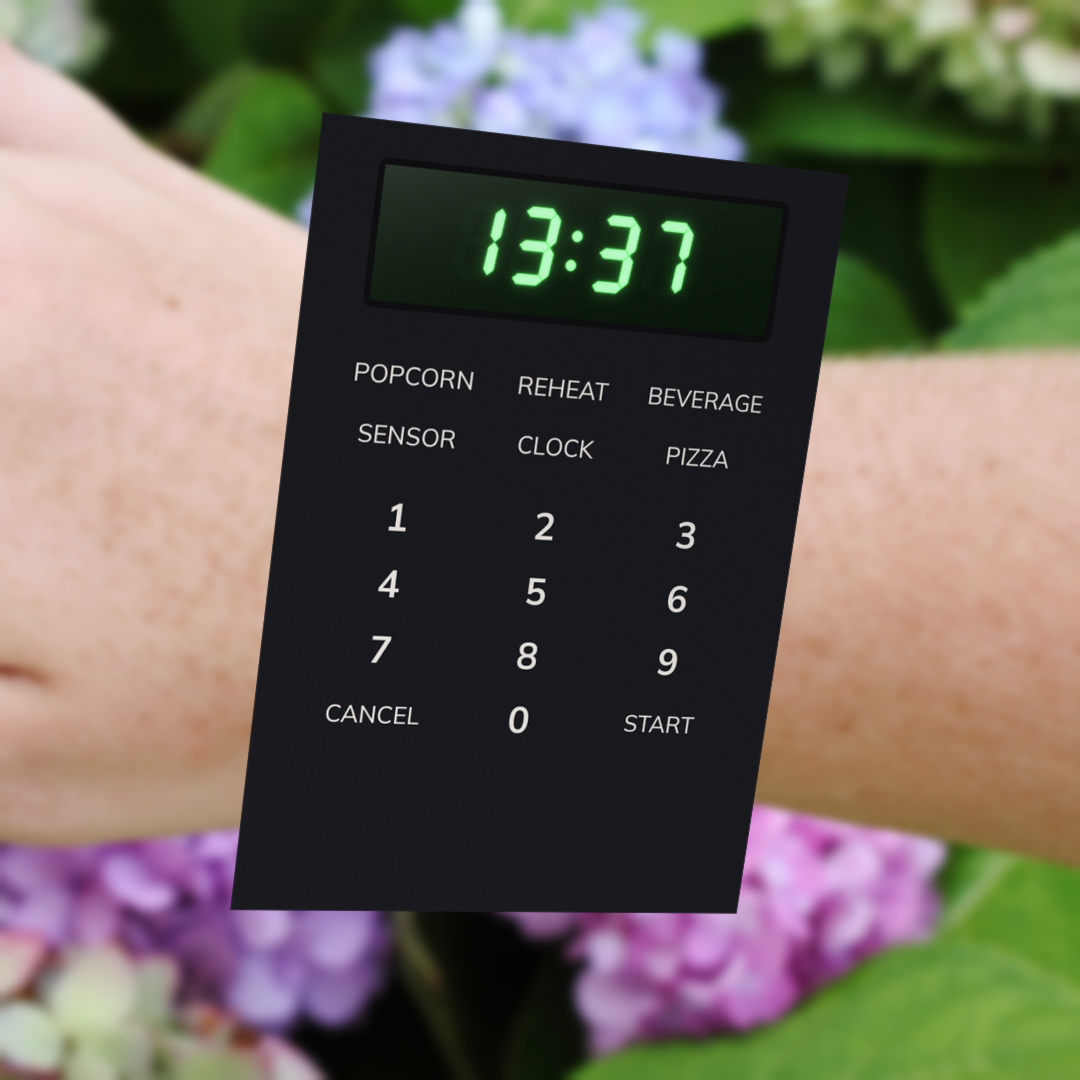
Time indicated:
13h37
